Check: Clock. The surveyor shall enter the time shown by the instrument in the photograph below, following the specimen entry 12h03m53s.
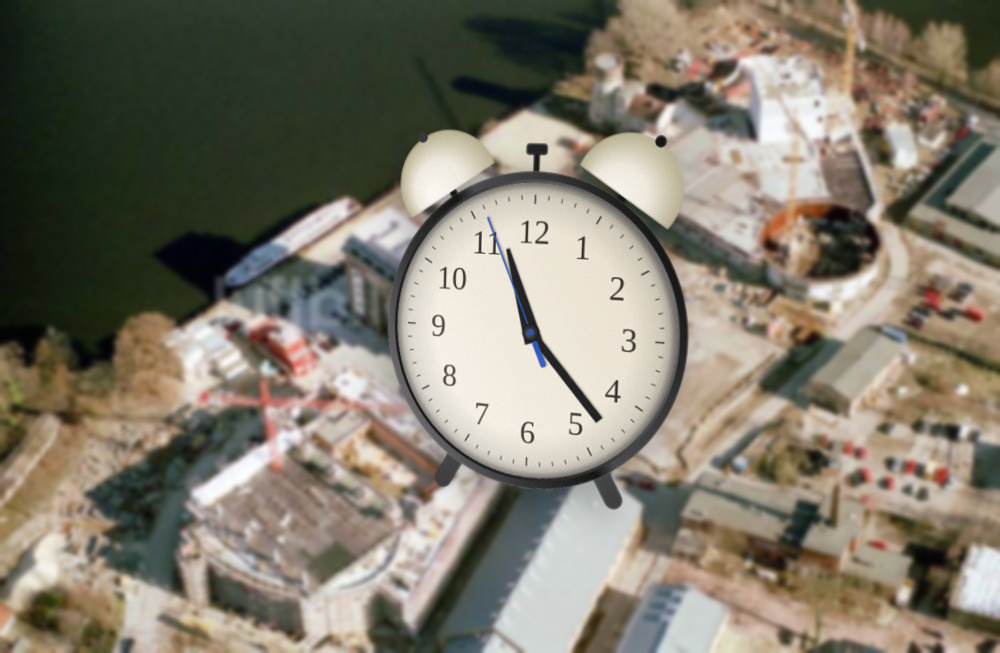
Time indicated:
11h22m56s
